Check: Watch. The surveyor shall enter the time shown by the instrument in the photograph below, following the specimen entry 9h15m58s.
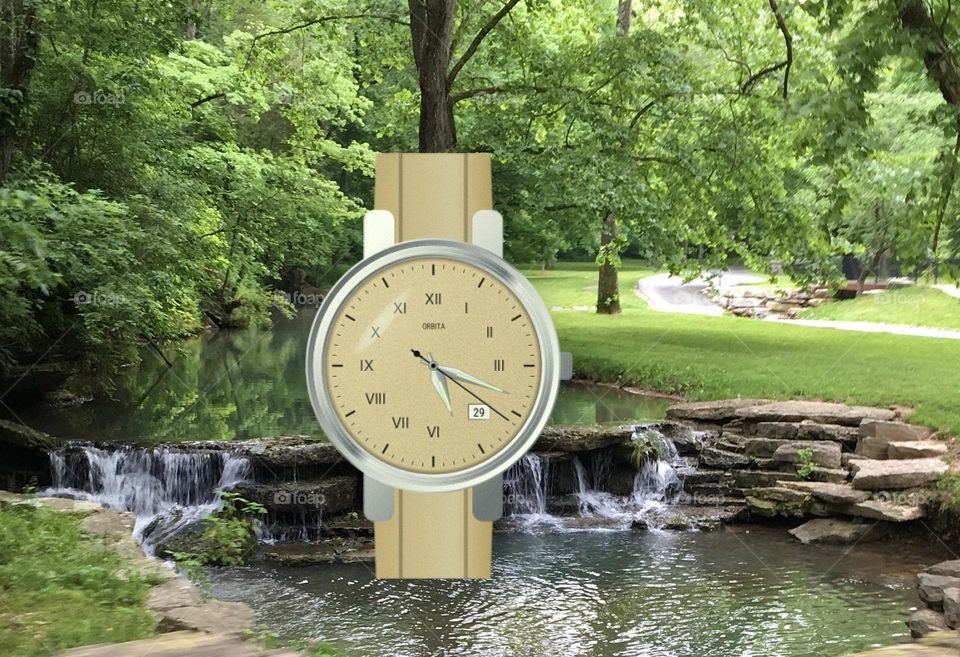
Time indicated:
5h18m21s
